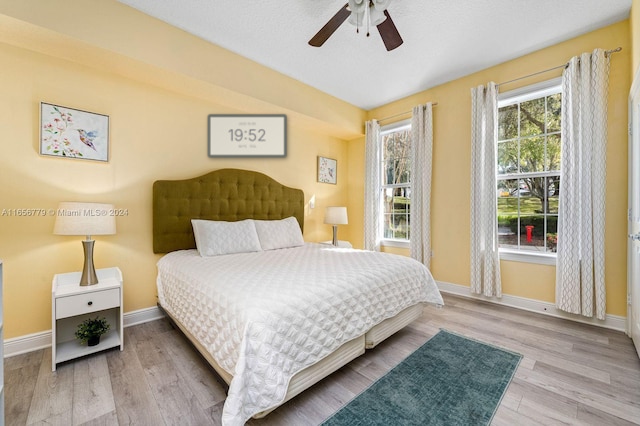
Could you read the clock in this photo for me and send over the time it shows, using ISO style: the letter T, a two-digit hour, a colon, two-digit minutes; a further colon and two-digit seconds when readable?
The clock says T19:52
